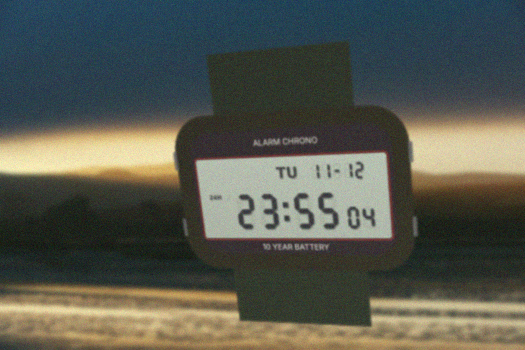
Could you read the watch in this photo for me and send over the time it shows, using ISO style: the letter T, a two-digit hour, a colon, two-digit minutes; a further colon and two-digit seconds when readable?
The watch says T23:55:04
